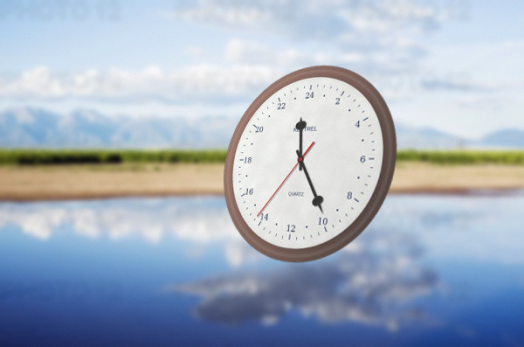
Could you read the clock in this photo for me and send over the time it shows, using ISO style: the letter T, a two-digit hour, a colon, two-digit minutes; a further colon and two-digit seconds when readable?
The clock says T23:24:36
